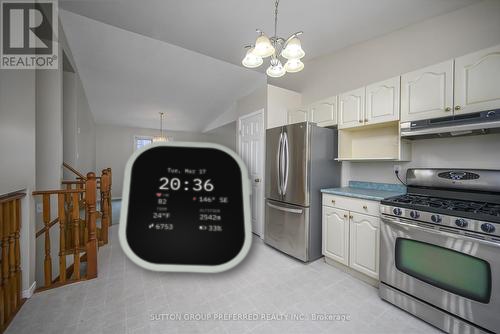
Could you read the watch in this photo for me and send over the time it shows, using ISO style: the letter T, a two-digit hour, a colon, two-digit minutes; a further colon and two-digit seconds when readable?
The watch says T20:36
